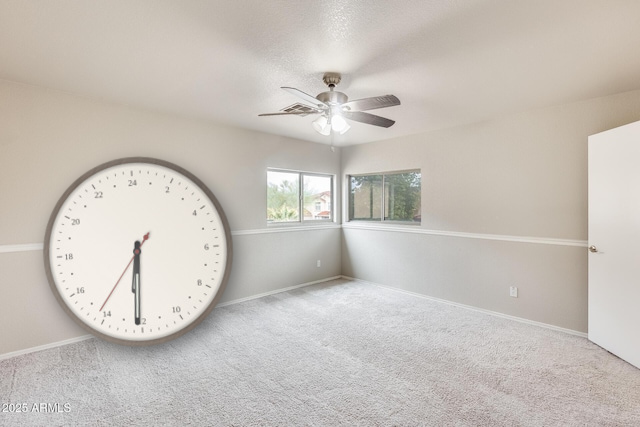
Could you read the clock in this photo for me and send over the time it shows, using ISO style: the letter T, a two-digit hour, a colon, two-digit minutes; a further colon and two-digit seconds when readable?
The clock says T12:30:36
